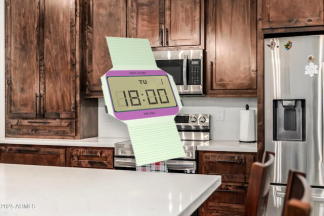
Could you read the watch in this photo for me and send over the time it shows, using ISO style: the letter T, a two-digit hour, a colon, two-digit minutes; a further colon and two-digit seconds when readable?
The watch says T18:00
